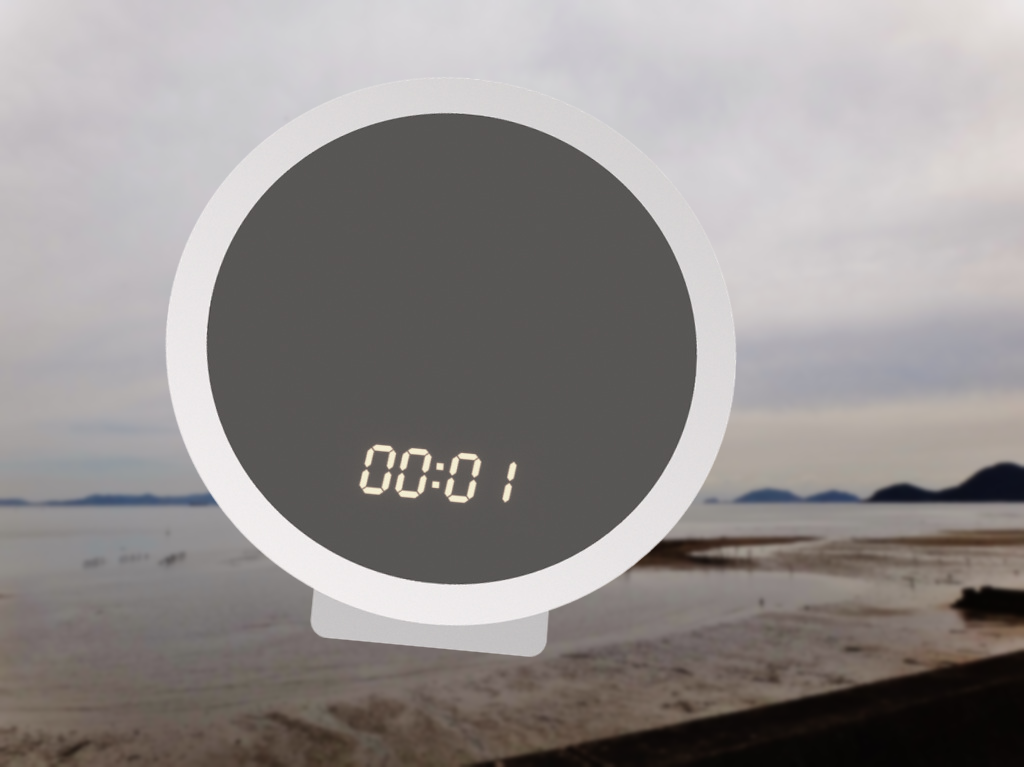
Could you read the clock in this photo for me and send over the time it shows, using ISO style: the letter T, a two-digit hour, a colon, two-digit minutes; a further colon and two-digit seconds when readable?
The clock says T00:01
